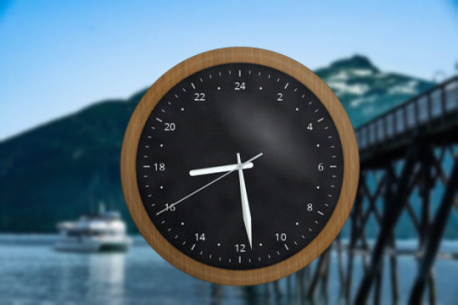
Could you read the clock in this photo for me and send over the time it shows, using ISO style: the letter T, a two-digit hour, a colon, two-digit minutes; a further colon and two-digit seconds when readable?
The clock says T17:28:40
